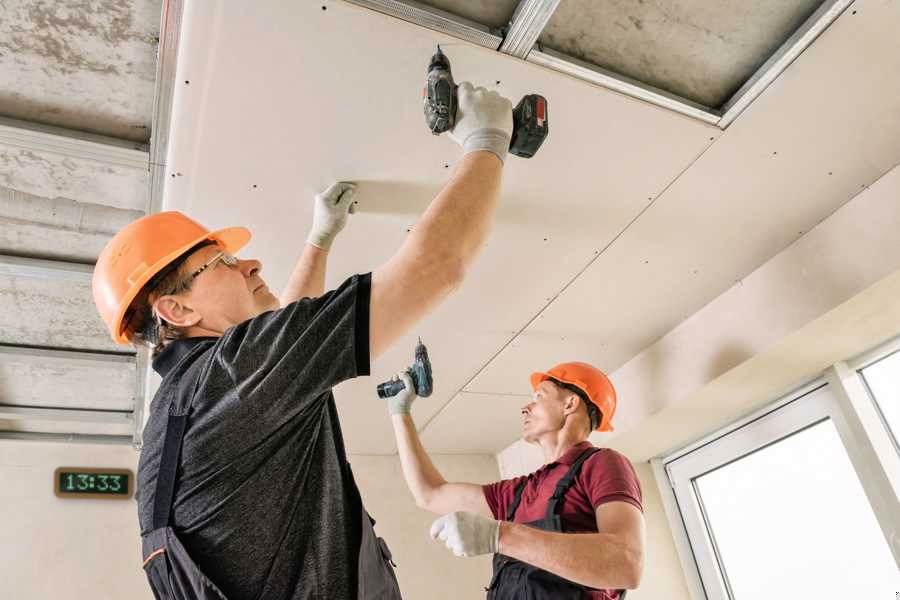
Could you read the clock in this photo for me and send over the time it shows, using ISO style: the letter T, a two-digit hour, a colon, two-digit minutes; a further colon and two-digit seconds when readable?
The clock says T13:33
